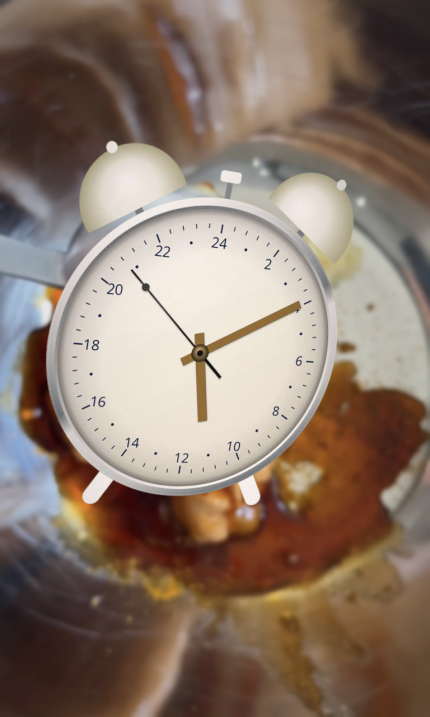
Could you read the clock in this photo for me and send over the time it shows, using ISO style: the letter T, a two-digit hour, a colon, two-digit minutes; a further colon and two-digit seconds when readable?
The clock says T11:09:52
